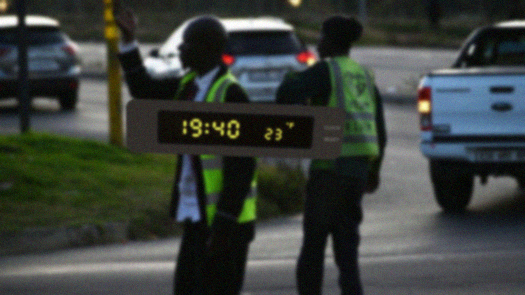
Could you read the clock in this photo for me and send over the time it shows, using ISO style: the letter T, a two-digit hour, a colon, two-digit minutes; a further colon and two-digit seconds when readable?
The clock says T19:40
